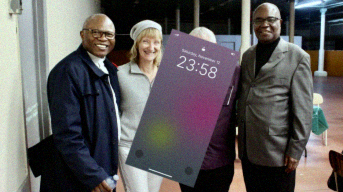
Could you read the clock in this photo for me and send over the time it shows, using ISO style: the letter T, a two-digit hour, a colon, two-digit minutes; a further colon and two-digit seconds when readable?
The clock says T23:58
